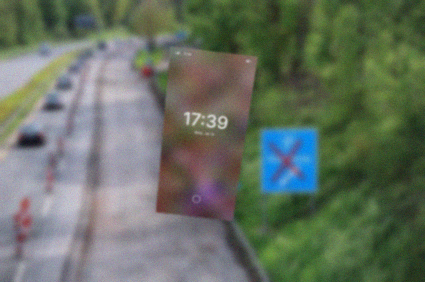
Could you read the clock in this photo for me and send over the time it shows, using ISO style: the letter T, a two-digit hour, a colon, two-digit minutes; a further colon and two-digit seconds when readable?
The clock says T17:39
